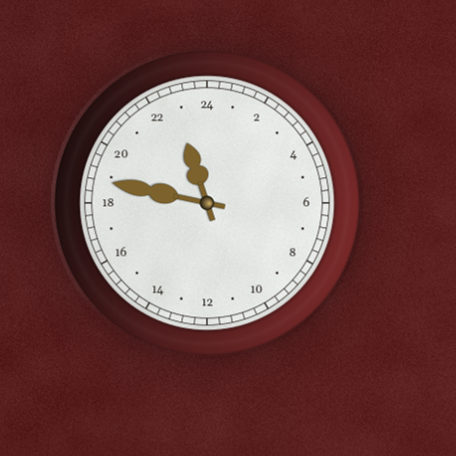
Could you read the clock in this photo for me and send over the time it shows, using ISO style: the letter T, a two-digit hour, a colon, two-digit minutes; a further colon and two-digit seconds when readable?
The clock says T22:47
